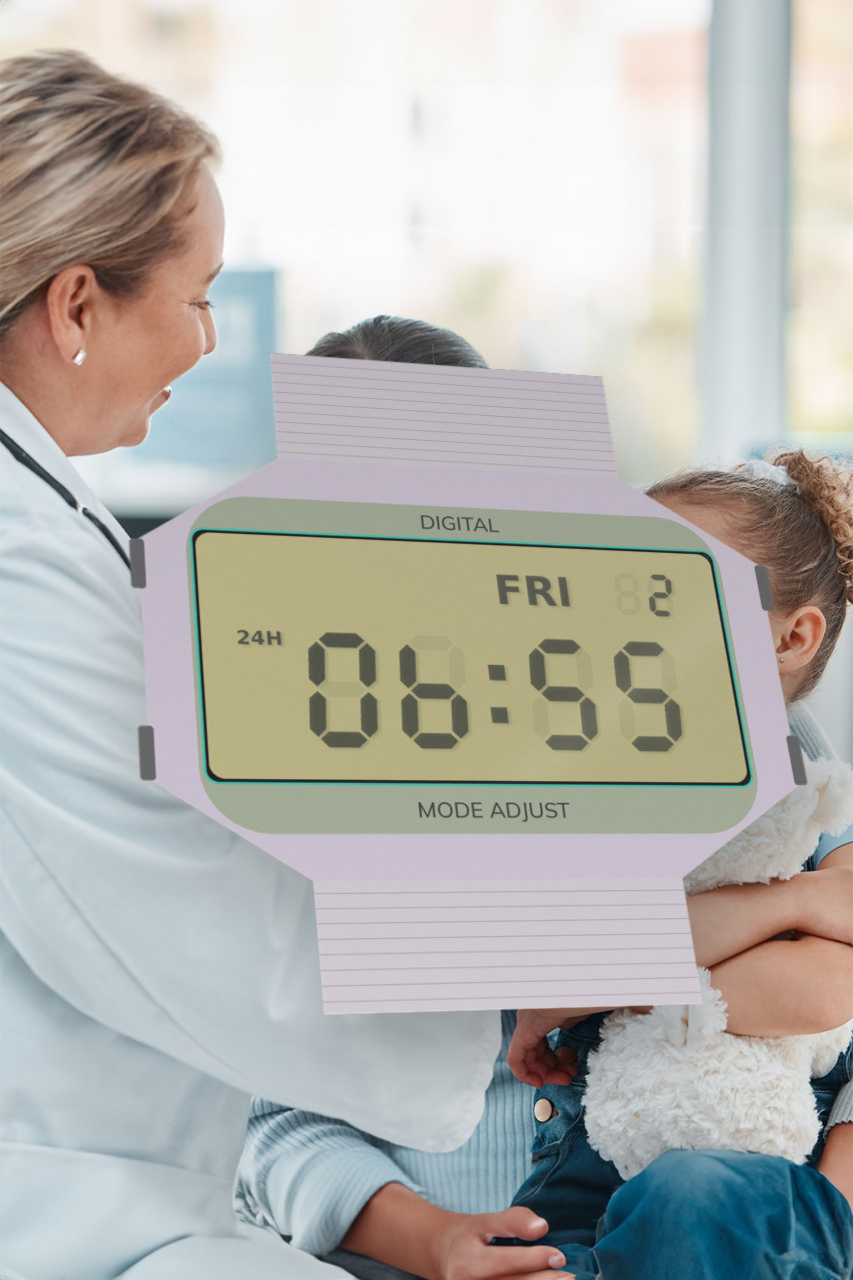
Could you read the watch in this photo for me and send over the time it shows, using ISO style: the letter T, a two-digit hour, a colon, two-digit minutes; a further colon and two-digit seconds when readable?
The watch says T06:55
